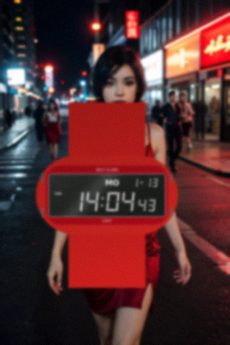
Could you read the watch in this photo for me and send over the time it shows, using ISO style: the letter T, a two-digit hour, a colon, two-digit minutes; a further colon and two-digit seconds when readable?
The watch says T14:04:43
